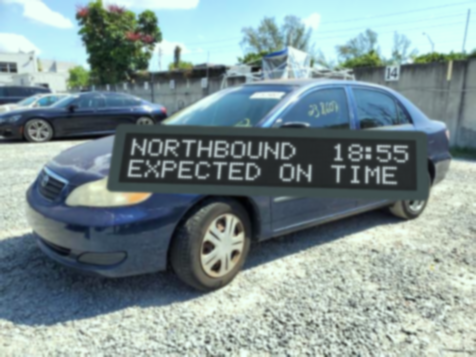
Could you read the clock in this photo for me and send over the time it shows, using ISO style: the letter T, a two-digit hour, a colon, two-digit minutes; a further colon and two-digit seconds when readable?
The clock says T18:55
